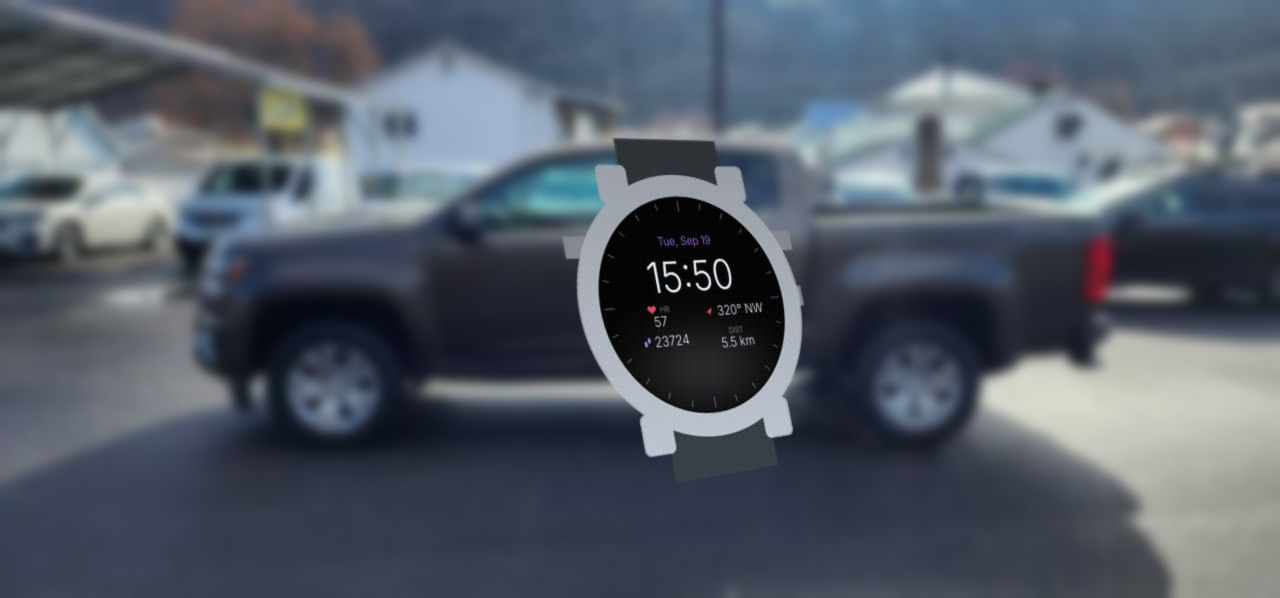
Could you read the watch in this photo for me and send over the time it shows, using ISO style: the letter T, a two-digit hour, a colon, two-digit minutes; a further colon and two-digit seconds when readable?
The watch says T15:50
